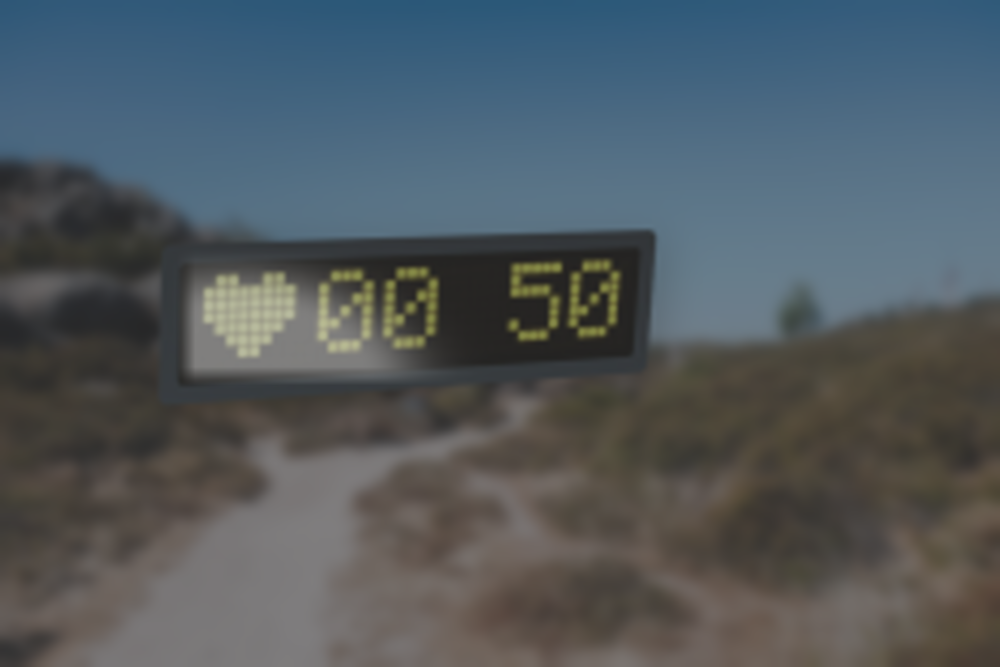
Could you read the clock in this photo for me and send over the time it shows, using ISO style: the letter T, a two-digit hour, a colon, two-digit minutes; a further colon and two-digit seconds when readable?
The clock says T00:50
